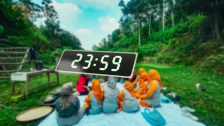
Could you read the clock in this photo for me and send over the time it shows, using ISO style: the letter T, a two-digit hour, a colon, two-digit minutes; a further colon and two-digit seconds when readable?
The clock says T23:59
